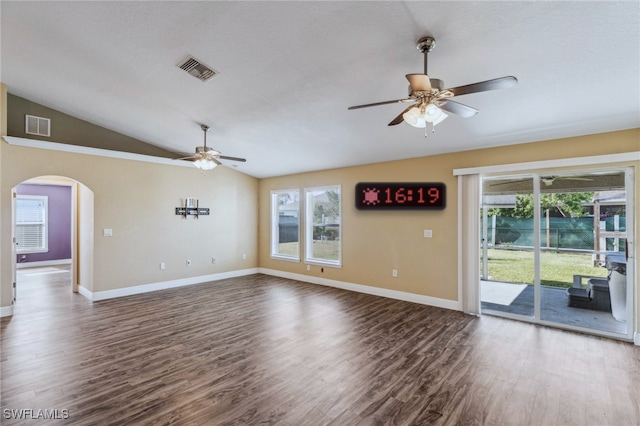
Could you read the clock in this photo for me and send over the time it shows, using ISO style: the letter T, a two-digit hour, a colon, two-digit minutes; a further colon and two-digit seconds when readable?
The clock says T16:19
